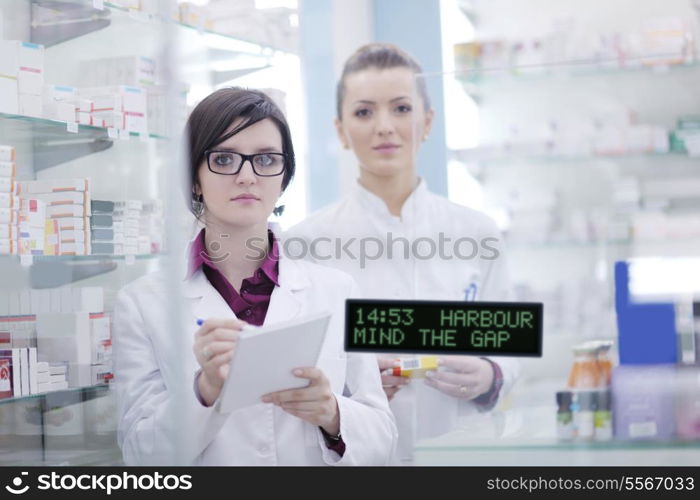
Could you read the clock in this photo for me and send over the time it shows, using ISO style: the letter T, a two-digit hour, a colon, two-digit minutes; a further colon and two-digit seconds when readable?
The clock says T14:53
